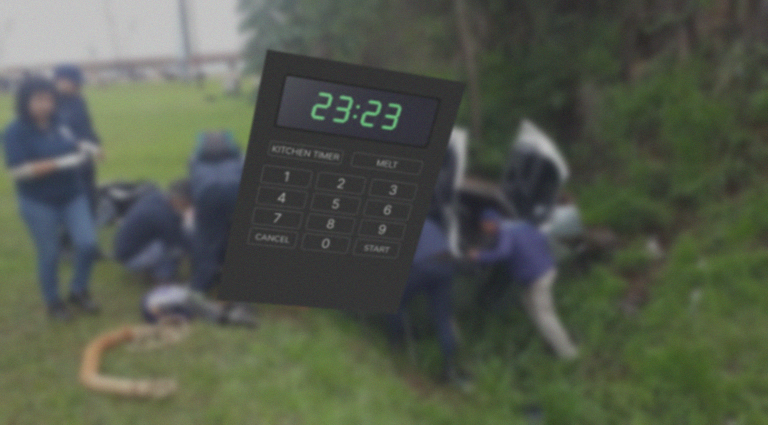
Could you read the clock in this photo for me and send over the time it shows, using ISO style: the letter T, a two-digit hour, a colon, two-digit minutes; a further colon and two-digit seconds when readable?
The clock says T23:23
